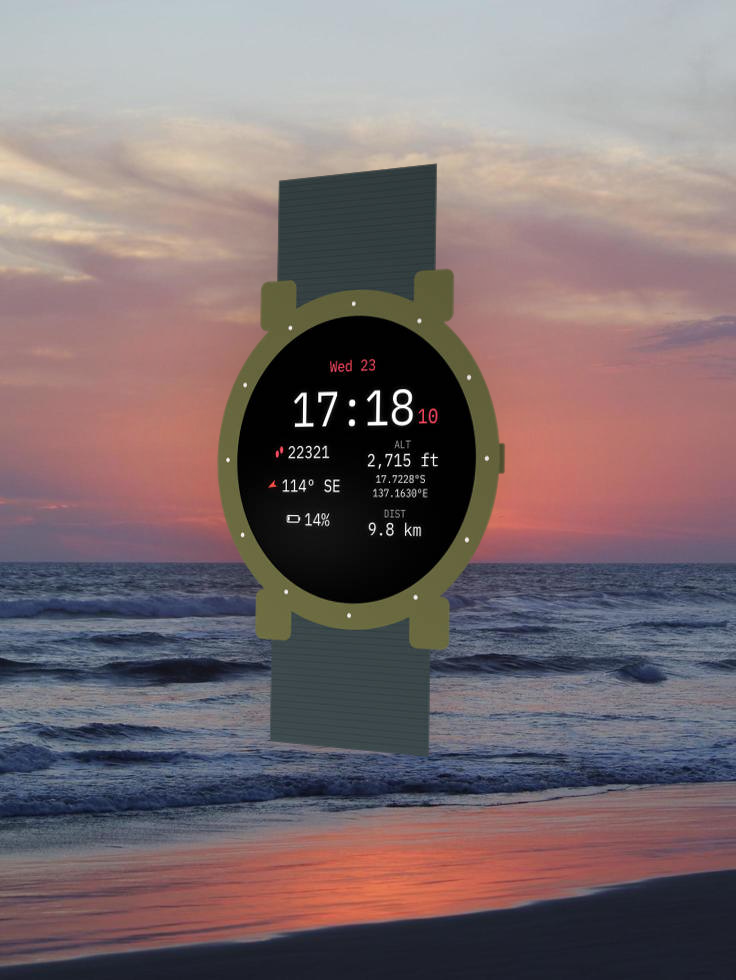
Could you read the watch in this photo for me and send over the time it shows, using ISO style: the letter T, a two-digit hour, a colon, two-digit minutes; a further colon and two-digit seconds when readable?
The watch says T17:18:10
